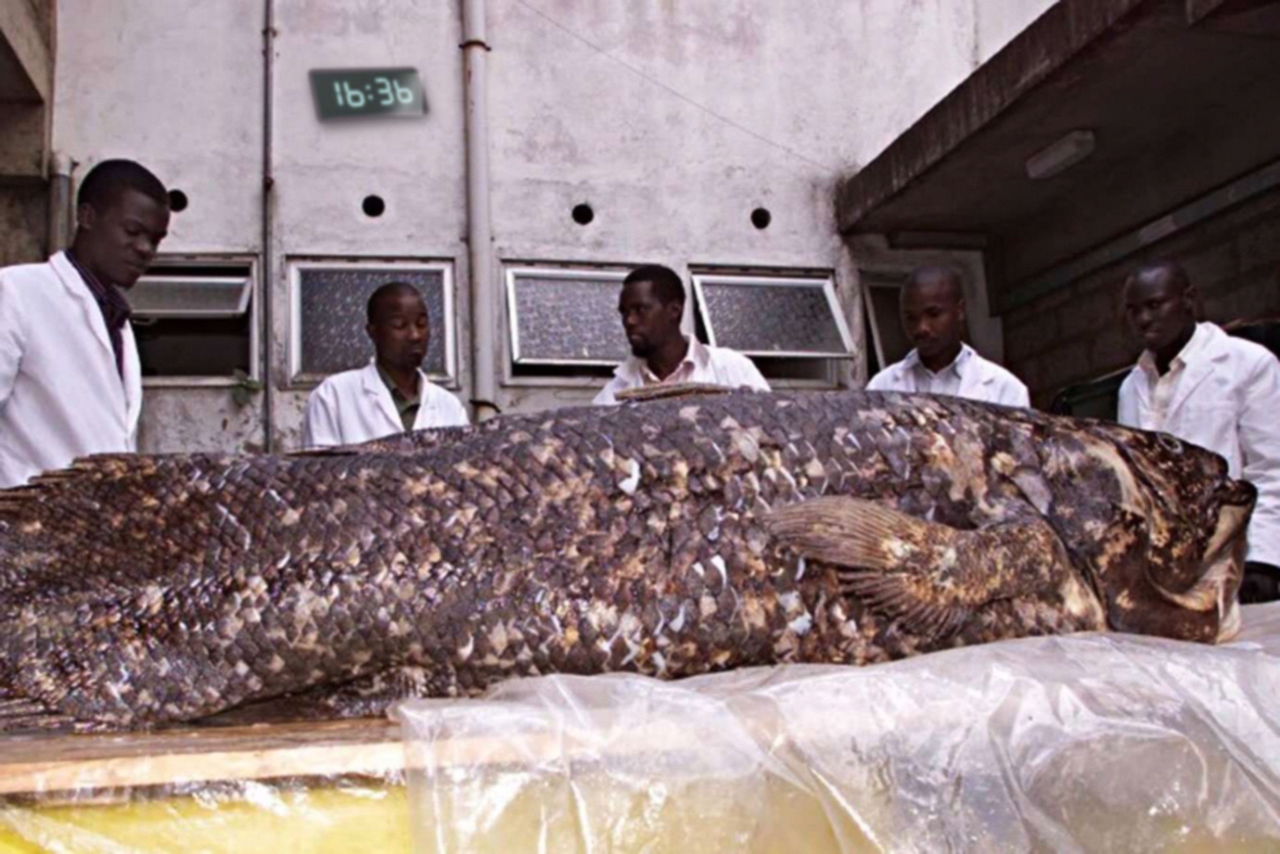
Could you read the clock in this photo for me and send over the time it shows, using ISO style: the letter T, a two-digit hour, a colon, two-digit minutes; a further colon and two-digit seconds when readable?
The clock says T16:36
